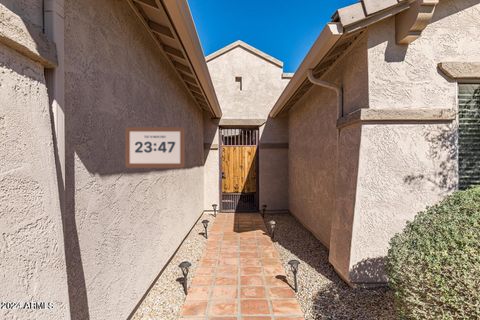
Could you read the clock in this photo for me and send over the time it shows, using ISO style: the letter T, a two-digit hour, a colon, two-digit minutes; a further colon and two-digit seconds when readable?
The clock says T23:47
